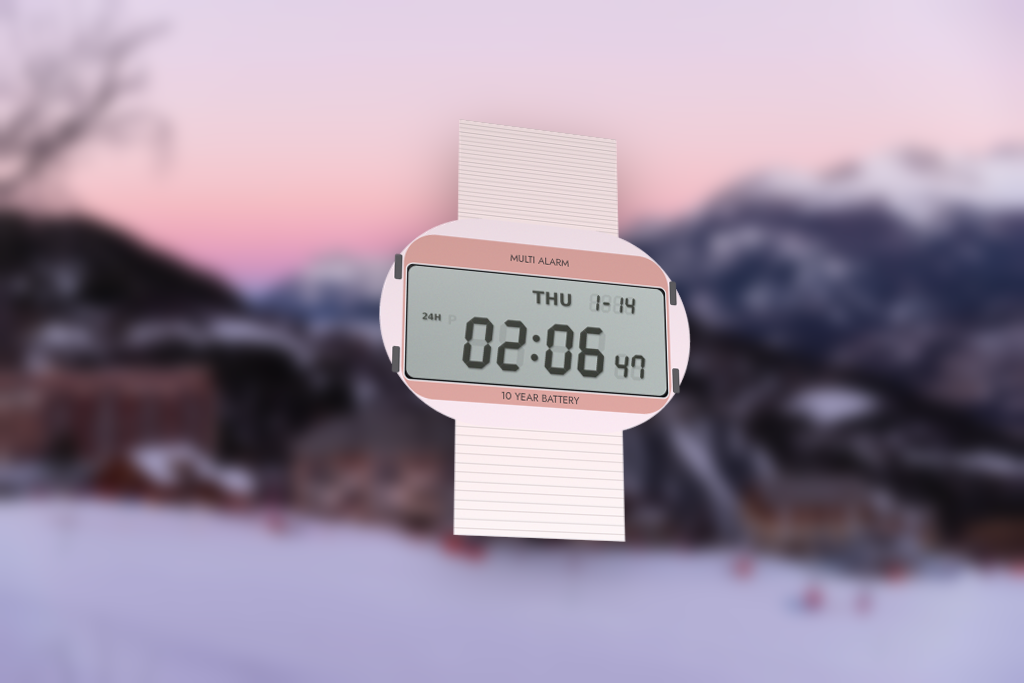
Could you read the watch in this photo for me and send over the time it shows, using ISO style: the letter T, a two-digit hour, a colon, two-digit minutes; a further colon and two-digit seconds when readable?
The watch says T02:06:47
